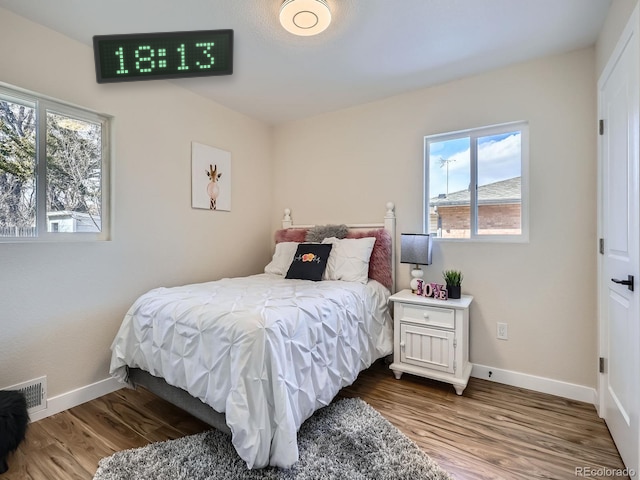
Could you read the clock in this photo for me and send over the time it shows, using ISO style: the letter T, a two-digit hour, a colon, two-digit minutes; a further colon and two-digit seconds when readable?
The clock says T18:13
